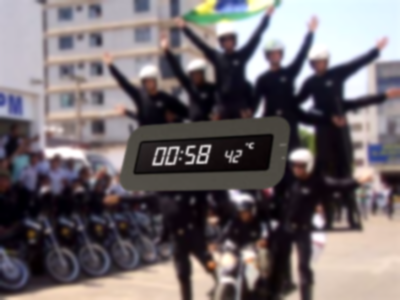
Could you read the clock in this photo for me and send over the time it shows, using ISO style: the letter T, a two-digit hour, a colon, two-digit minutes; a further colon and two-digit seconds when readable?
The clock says T00:58
